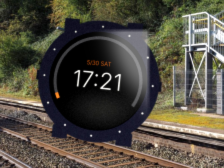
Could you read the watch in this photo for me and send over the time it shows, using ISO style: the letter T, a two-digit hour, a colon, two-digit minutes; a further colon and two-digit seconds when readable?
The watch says T17:21
